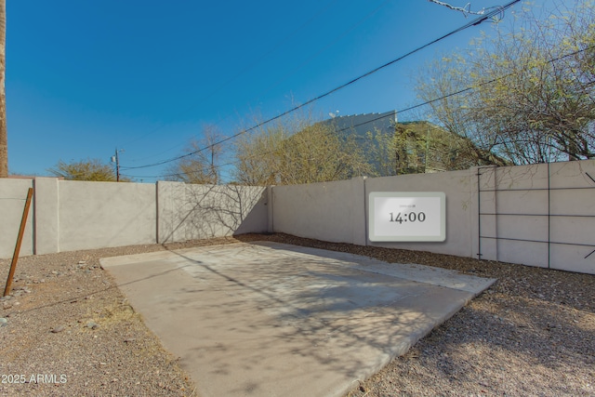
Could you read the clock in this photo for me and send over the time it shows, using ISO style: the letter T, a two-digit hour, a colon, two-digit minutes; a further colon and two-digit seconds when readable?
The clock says T14:00
